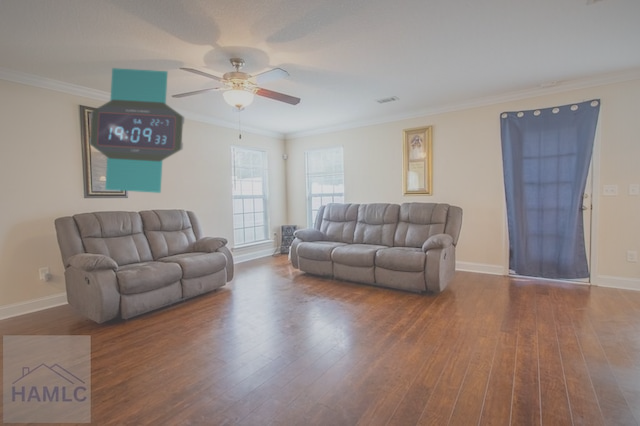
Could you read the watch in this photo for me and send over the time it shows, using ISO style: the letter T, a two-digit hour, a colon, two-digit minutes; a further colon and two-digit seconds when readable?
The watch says T19:09
